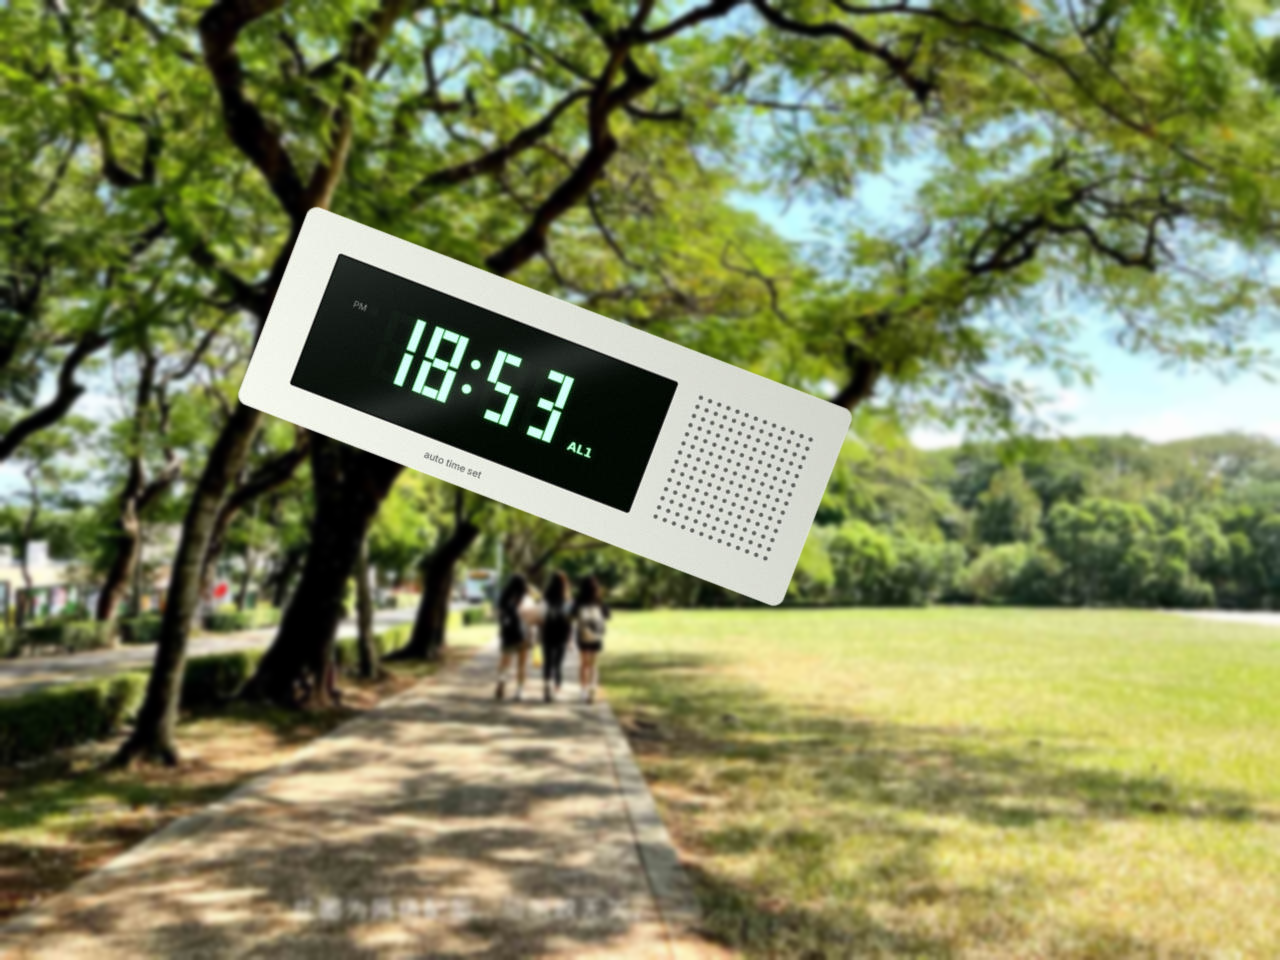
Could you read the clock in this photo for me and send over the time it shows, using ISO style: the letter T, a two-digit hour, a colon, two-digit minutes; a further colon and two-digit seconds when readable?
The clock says T18:53
